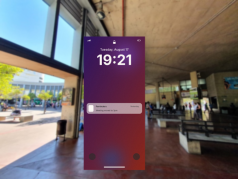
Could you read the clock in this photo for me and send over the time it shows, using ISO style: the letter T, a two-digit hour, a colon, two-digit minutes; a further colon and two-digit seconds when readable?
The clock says T19:21
